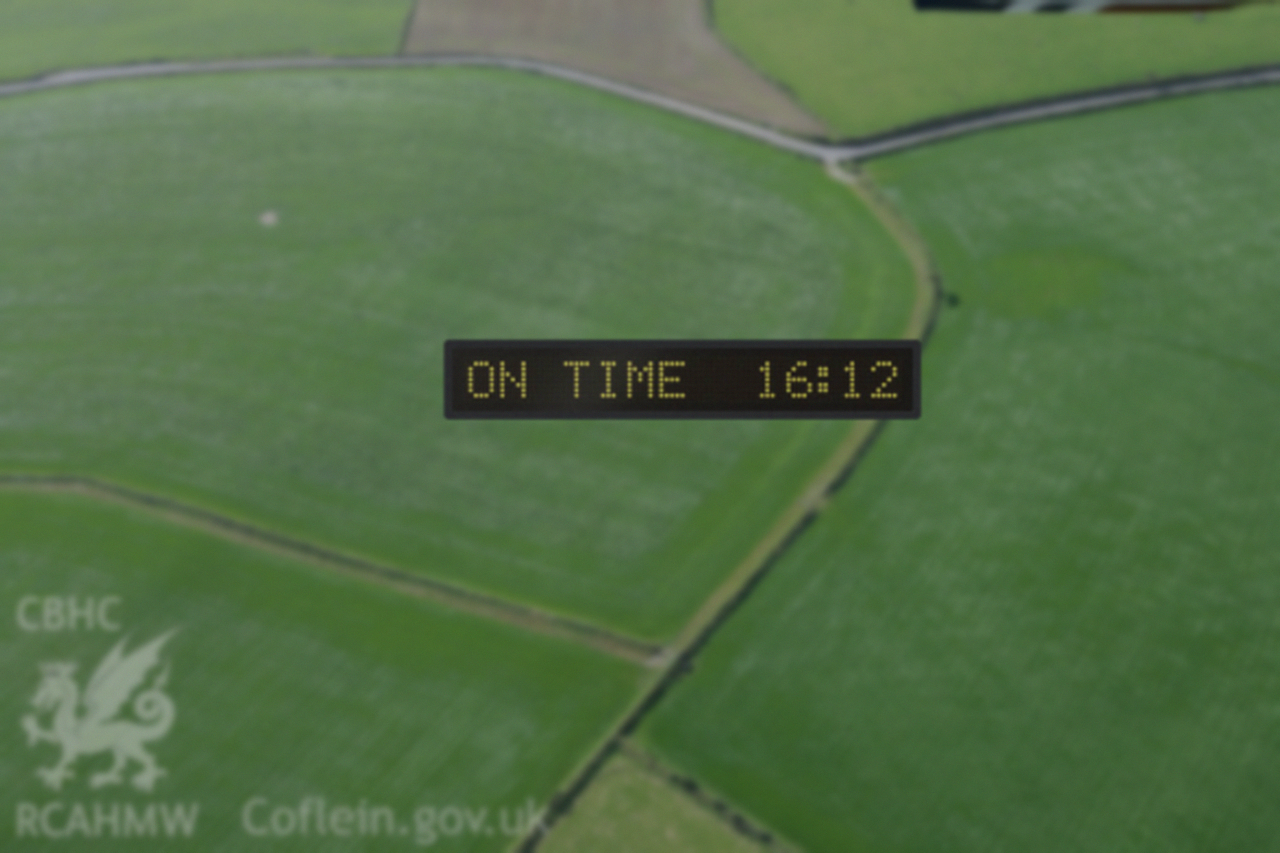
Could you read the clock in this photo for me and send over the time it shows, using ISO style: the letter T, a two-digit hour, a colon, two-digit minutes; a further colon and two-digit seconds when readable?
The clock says T16:12
